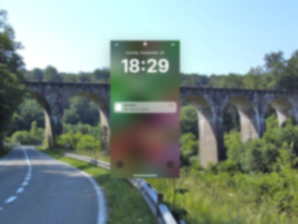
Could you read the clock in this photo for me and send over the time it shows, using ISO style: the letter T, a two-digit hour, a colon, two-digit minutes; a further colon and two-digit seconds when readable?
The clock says T18:29
